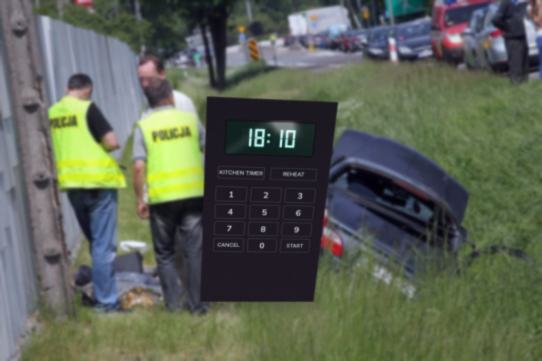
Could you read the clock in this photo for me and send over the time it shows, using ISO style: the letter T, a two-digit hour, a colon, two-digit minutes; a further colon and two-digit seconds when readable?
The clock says T18:10
